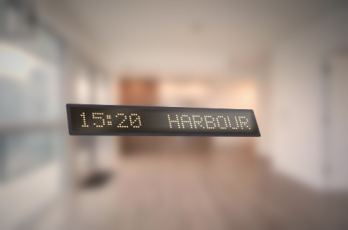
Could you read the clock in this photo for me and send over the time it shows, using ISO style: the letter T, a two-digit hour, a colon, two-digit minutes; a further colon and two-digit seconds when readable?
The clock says T15:20
